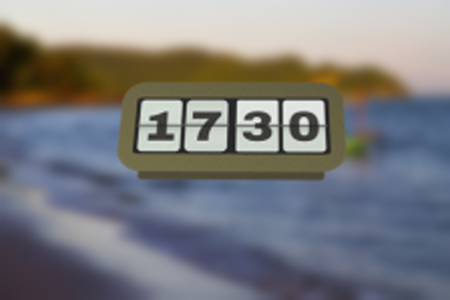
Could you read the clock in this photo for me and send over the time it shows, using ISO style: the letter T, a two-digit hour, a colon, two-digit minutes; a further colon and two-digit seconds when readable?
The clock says T17:30
